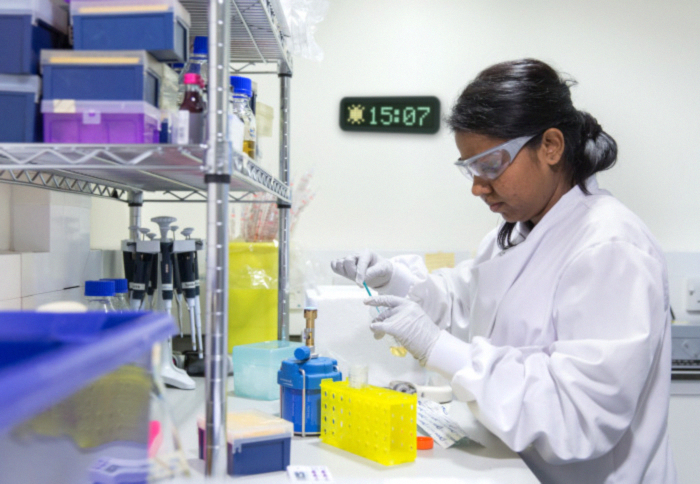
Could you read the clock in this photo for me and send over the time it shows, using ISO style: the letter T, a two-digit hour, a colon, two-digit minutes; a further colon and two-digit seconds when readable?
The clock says T15:07
